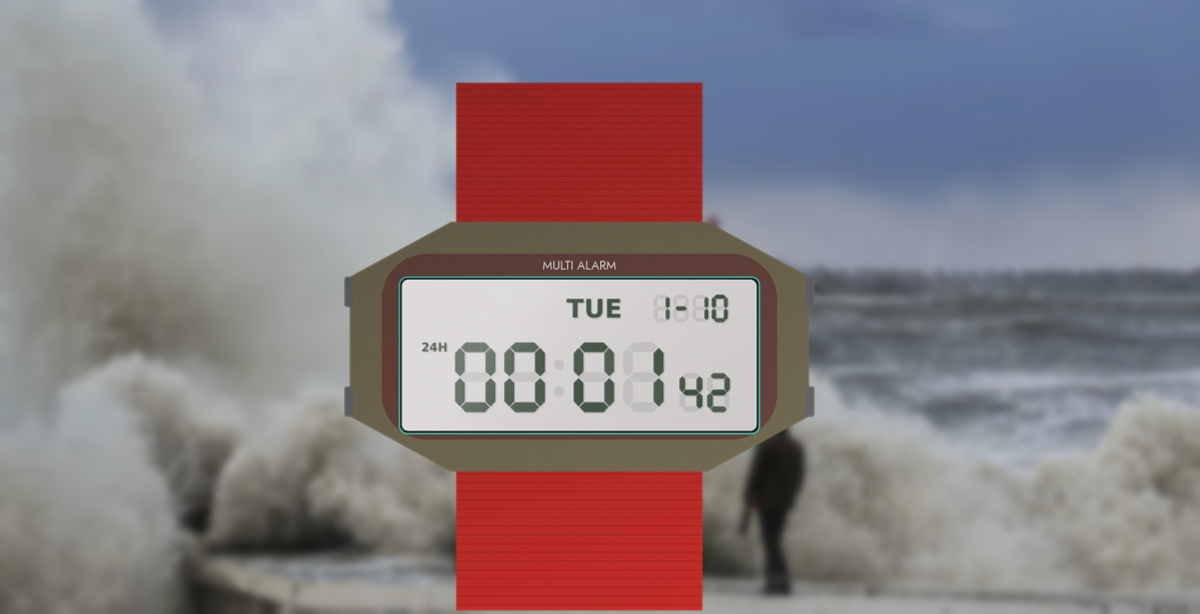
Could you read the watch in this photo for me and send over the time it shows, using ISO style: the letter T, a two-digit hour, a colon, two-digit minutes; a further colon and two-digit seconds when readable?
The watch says T00:01:42
